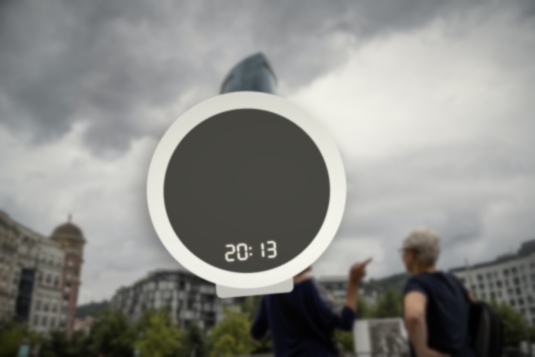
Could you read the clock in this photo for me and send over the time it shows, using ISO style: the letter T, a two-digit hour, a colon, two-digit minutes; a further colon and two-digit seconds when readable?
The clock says T20:13
